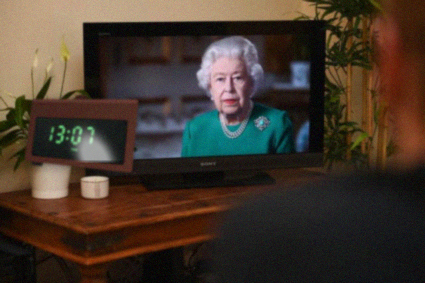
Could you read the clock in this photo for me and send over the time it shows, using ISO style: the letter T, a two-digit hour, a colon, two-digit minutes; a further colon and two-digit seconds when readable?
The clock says T13:07
